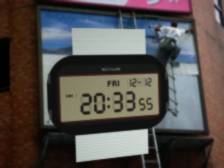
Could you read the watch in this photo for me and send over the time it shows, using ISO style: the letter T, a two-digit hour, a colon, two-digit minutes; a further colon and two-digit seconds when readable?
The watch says T20:33:55
